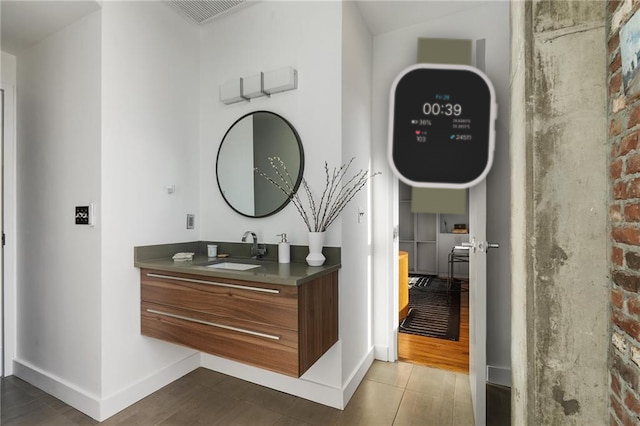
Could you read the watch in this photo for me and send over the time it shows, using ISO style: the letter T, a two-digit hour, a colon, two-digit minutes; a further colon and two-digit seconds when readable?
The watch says T00:39
